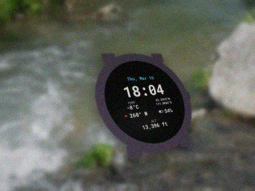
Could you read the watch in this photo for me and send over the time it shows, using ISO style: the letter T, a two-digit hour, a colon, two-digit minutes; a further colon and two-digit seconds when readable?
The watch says T18:04
